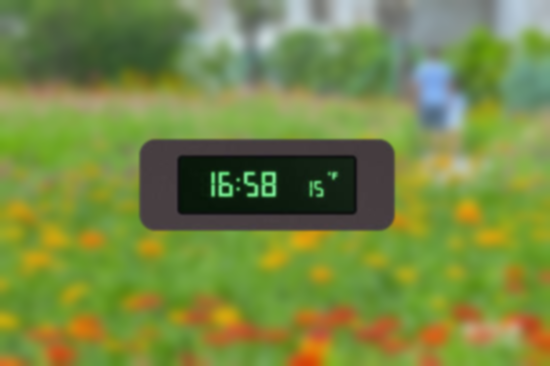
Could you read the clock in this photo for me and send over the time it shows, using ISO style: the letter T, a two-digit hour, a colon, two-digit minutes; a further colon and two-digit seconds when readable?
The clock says T16:58
